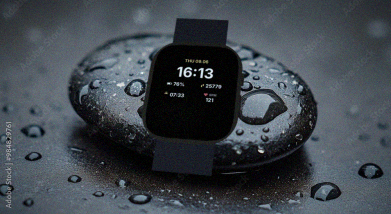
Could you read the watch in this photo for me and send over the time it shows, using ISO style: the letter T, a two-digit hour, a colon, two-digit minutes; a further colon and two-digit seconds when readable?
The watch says T16:13
